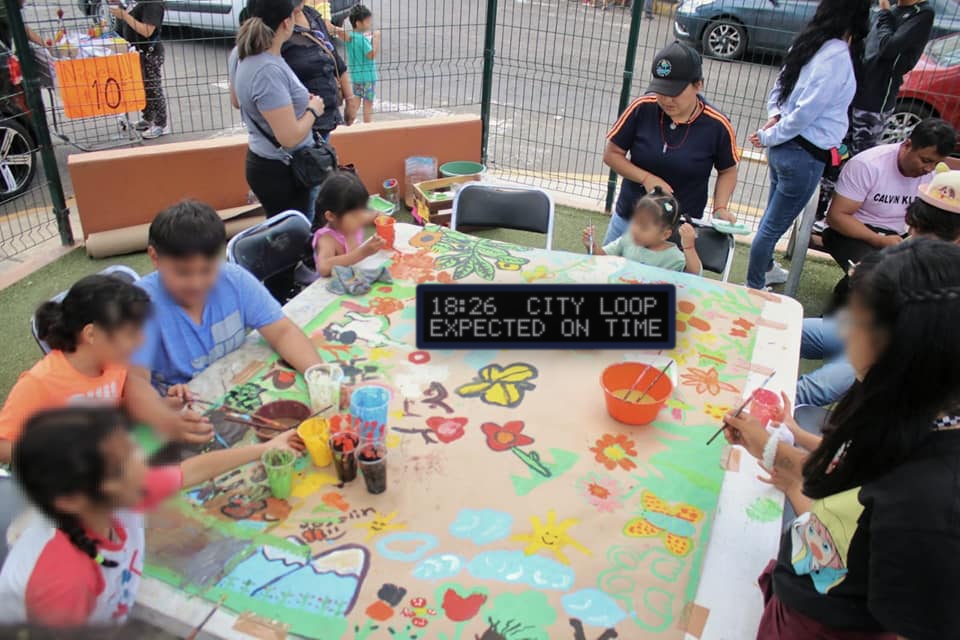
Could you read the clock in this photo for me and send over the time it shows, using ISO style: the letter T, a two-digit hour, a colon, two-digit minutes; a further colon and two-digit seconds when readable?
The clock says T18:26
